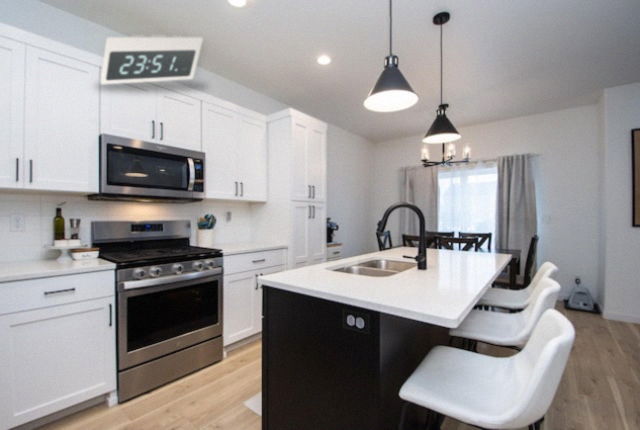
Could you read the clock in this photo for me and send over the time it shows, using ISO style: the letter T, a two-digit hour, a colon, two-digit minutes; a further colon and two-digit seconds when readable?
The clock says T23:51
